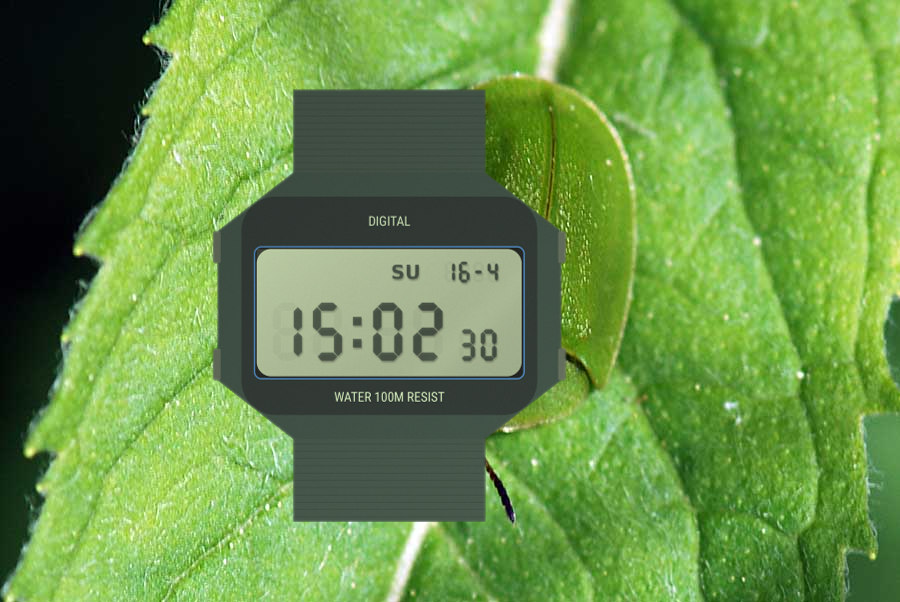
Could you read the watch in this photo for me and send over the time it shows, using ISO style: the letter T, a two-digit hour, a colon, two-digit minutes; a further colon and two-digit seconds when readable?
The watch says T15:02:30
